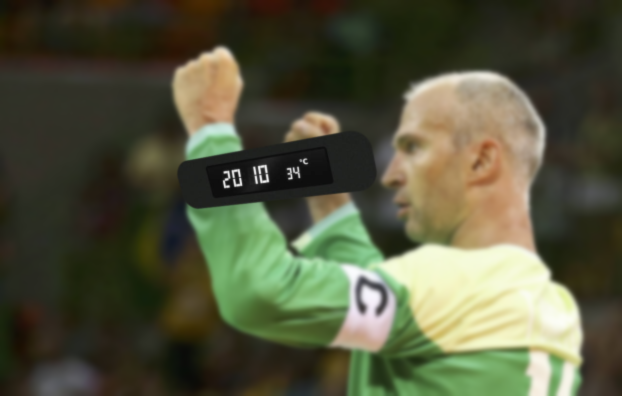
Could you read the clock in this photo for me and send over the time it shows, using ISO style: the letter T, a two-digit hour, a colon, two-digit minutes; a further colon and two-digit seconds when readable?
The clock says T20:10
